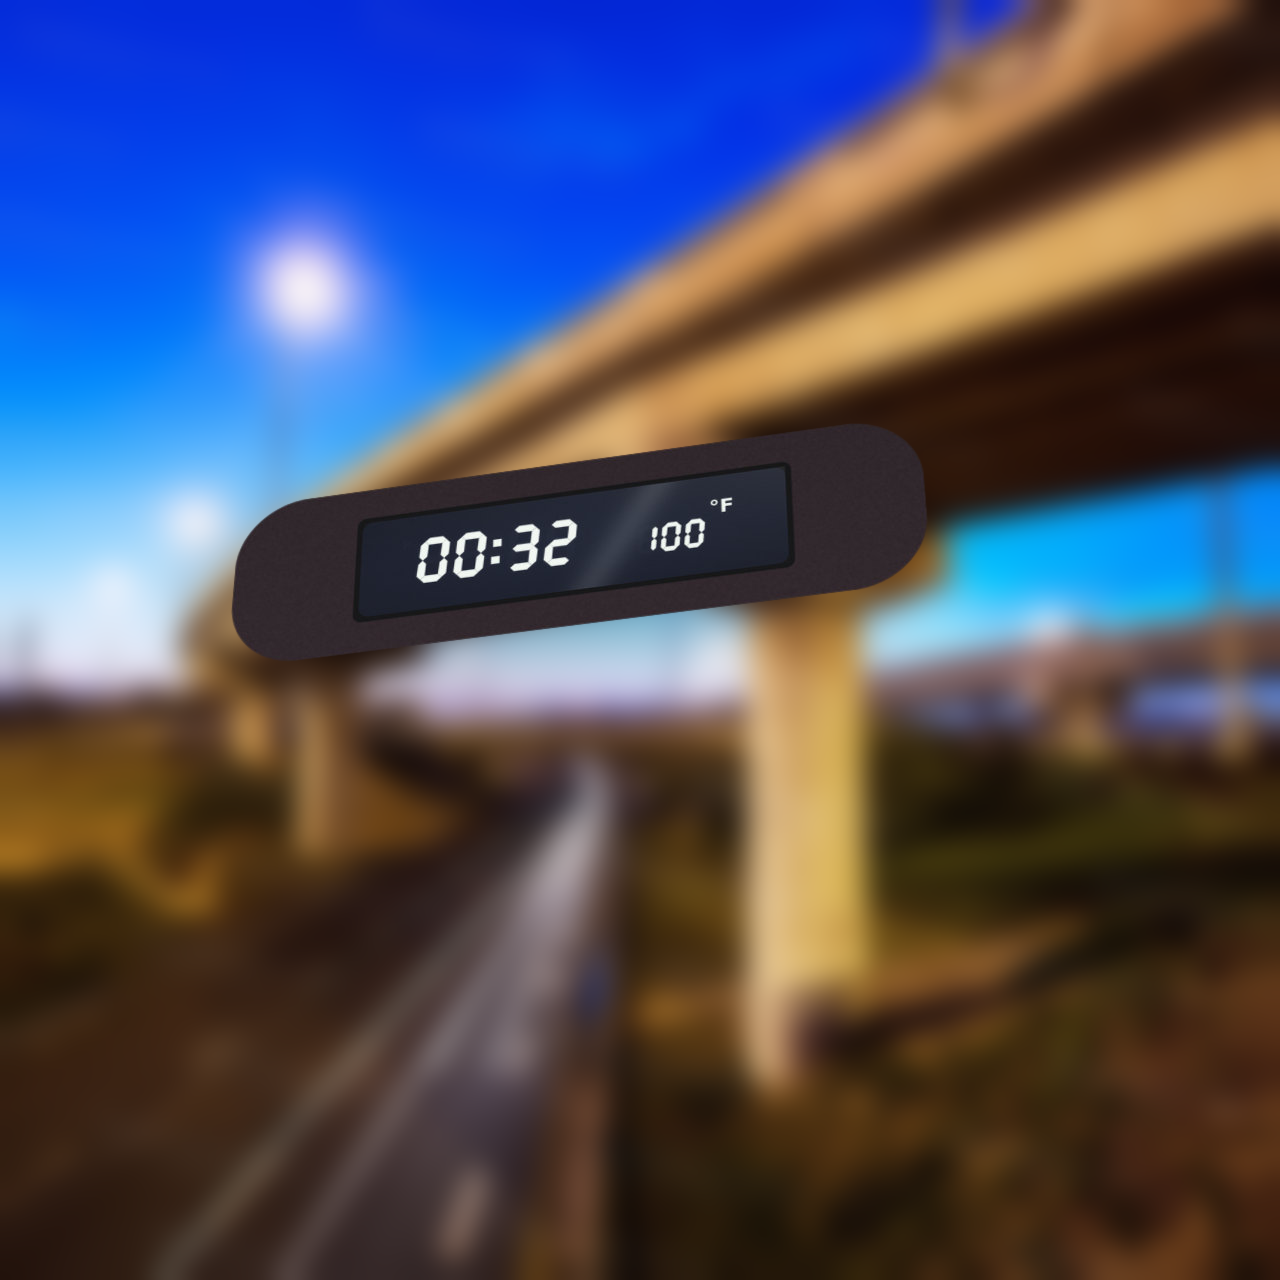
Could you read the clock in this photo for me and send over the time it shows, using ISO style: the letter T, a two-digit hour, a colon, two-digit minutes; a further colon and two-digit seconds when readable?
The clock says T00:32
